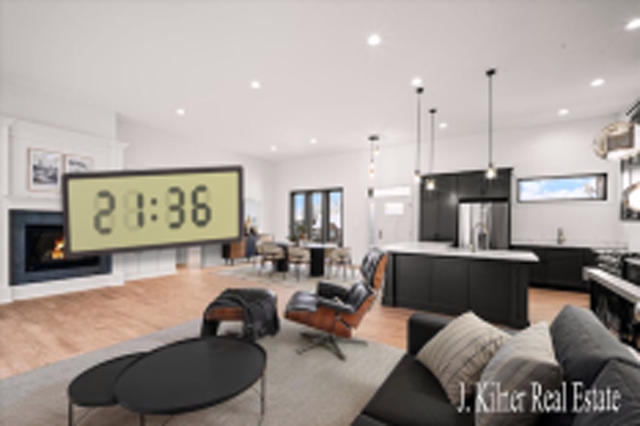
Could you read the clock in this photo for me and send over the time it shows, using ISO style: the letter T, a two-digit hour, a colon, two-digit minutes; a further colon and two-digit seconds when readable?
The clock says T21:36
